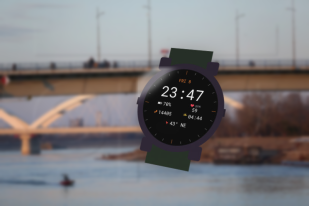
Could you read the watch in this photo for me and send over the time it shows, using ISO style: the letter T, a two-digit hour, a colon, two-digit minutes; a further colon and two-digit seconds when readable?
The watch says T23:47
